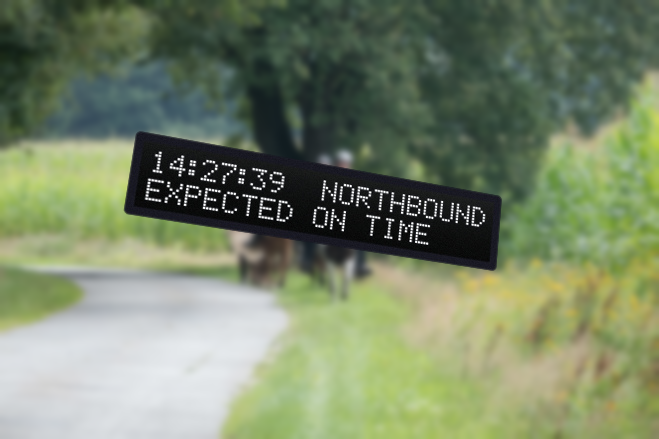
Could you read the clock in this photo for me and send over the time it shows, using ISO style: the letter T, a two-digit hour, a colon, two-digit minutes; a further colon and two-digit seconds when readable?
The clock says T14:27:39
